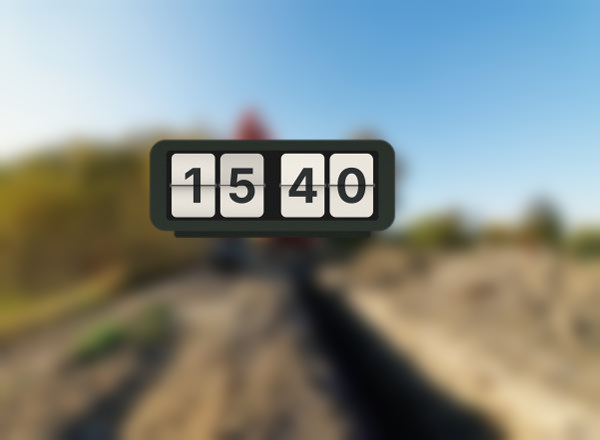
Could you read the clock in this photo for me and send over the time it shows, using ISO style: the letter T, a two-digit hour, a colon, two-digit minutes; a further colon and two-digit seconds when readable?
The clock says T15:40
